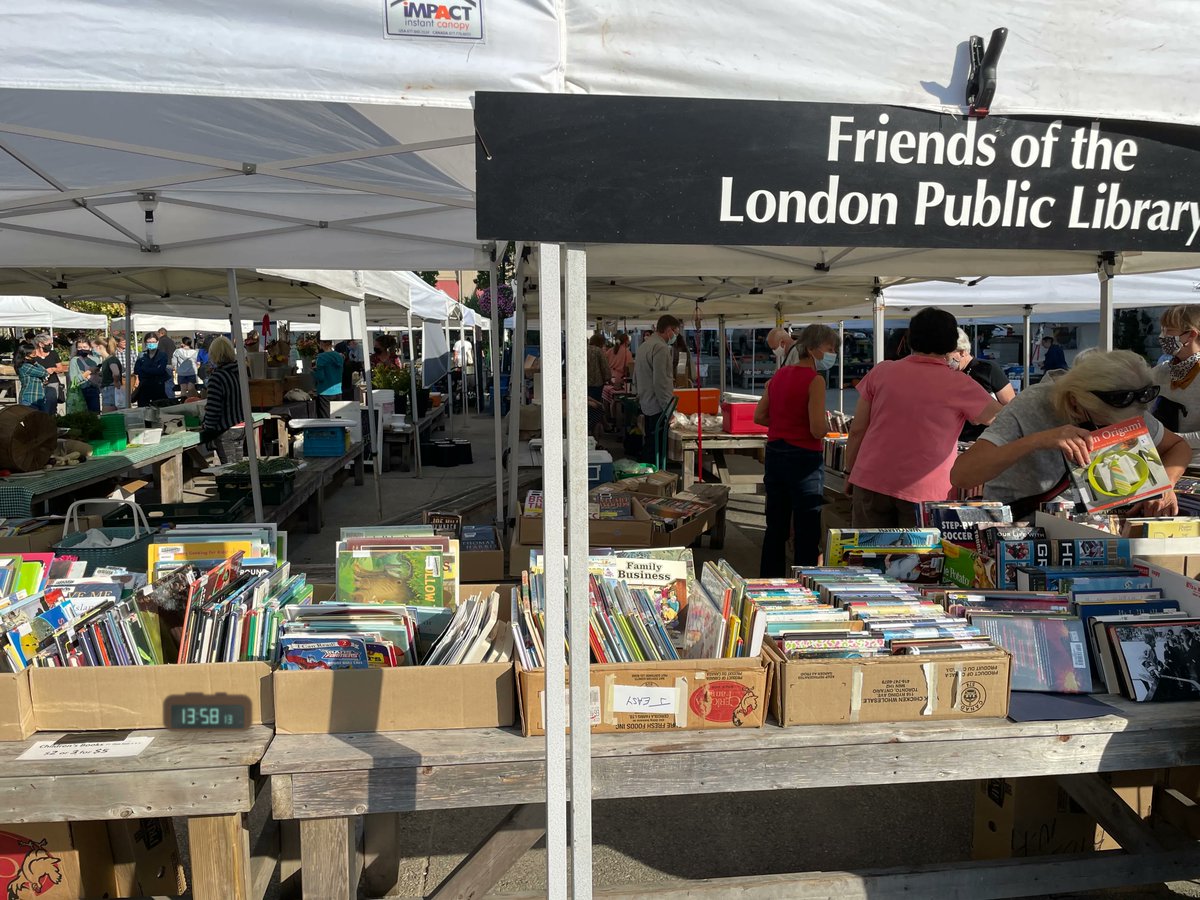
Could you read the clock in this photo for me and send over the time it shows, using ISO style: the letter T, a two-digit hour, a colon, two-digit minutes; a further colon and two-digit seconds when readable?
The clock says T13:58
